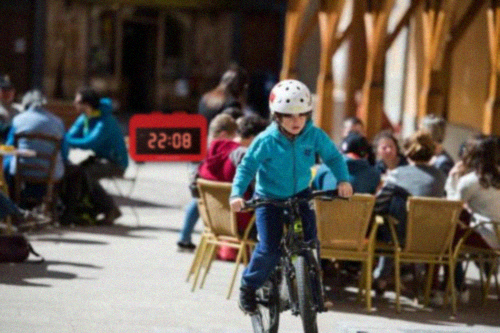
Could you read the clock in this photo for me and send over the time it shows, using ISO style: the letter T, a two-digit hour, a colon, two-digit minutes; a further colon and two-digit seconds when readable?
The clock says T22:08
